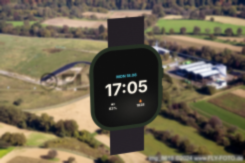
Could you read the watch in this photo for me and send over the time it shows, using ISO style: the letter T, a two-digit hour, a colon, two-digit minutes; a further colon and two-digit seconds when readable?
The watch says T17:05
